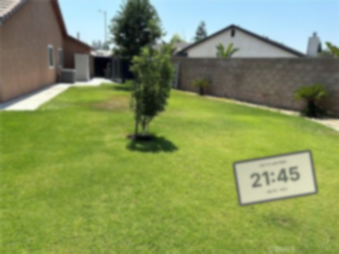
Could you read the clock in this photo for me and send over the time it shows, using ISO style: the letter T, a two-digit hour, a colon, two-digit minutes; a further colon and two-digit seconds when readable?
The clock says T21:45
